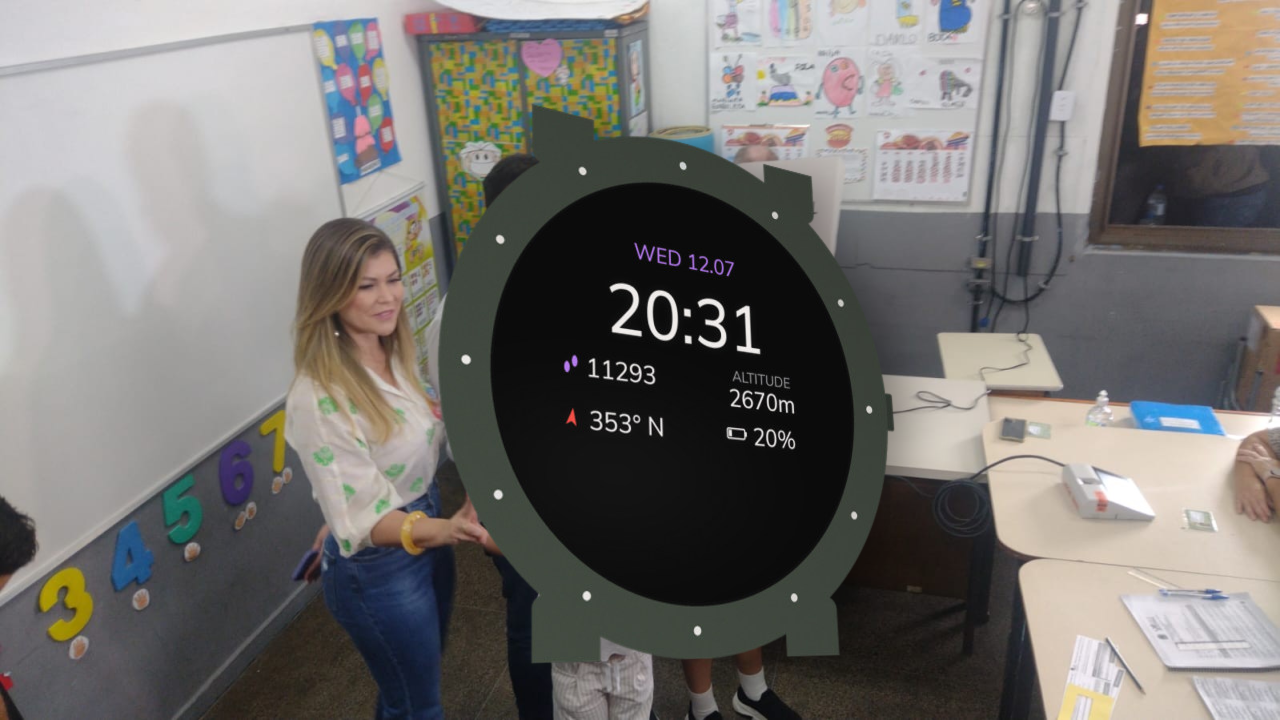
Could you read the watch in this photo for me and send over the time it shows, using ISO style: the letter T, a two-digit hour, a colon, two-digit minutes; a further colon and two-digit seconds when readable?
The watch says T20:31
